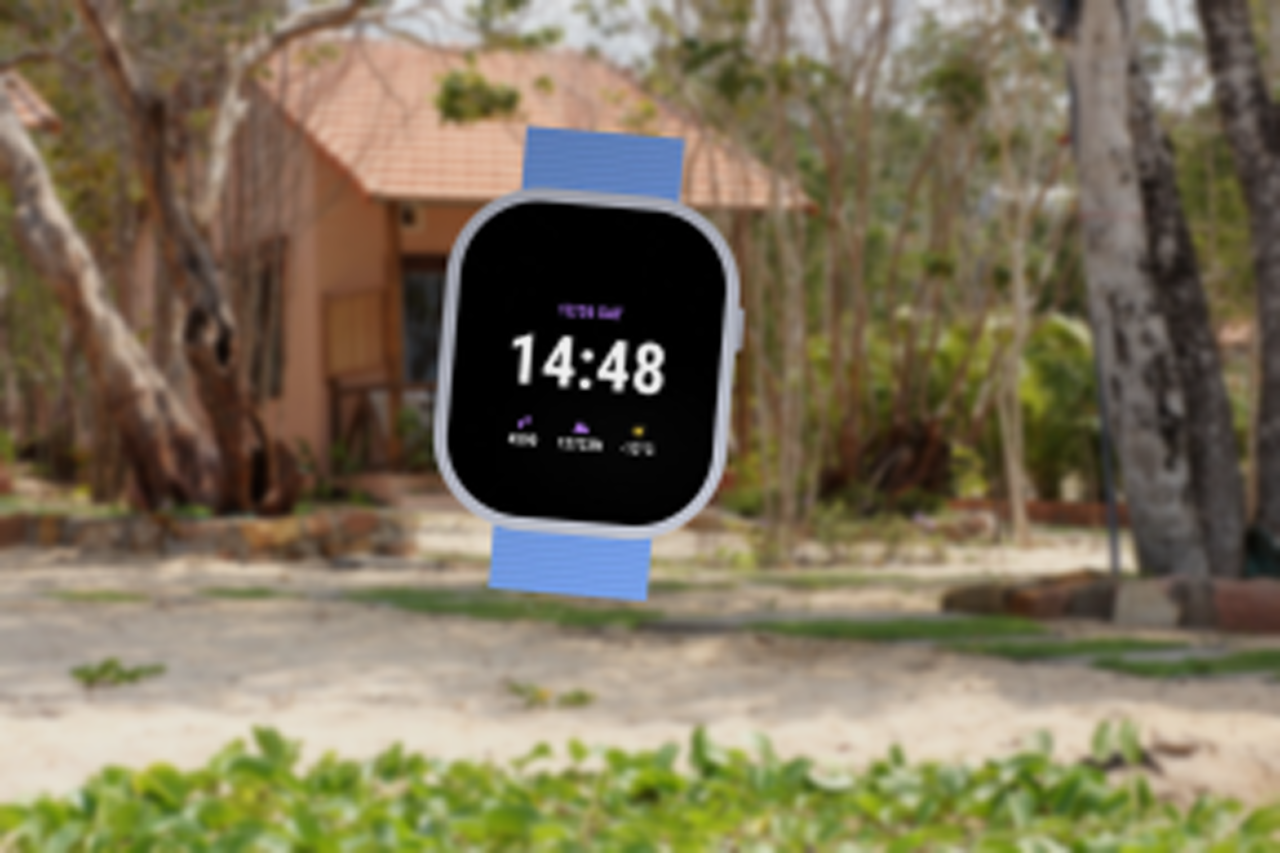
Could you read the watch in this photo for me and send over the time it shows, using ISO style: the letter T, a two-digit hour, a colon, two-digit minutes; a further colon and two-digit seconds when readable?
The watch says T14:48
